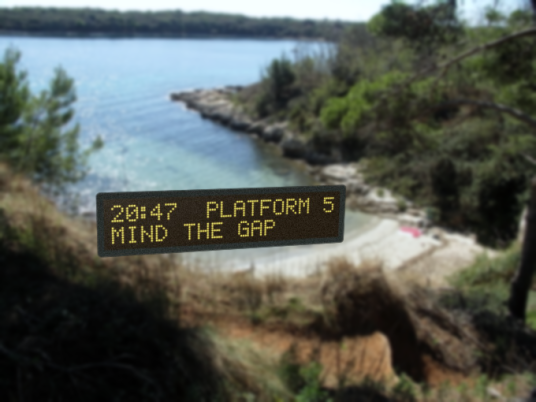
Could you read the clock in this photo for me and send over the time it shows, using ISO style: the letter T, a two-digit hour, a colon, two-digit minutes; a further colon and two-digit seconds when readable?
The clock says T20:47
